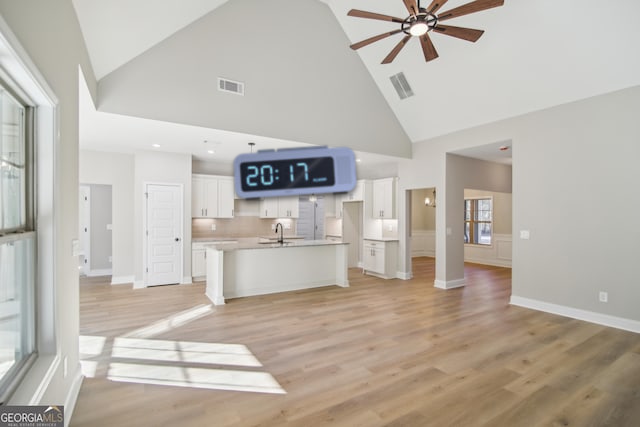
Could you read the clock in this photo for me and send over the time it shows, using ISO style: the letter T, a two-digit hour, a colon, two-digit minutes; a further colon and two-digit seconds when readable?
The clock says T20:17
